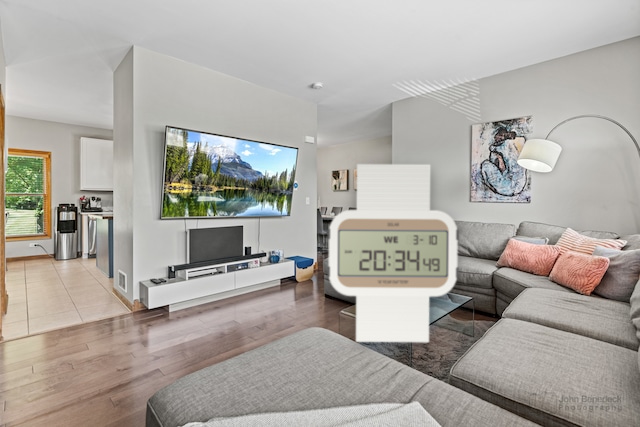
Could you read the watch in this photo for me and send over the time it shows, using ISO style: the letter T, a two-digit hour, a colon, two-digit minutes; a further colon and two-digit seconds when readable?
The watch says T20:34:49
